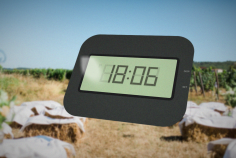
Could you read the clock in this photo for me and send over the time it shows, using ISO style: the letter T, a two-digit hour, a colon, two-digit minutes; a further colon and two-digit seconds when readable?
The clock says T18:06
